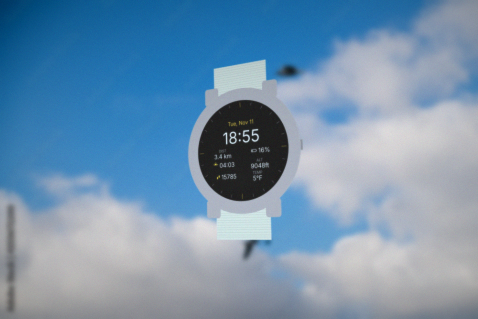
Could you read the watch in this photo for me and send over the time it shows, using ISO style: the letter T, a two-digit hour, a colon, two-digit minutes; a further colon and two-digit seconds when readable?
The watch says T18:55
